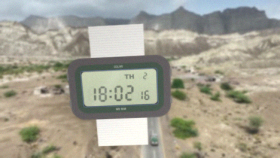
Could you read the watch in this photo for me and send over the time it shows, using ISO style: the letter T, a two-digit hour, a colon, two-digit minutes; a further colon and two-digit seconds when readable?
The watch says T18:02:16
